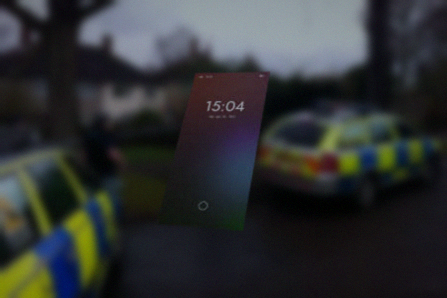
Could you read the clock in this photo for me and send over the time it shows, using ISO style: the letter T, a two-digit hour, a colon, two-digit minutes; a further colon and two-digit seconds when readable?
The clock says T15:04
